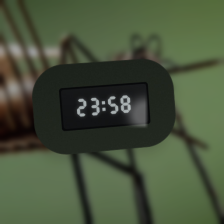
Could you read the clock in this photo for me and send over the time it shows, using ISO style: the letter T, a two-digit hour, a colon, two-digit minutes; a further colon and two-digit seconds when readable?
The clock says T23:58
